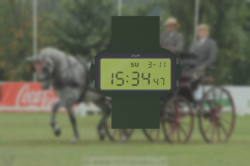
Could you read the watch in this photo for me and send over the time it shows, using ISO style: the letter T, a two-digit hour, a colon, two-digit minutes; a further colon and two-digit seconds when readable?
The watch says T15:34:47
